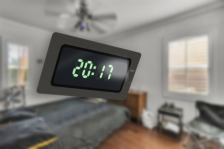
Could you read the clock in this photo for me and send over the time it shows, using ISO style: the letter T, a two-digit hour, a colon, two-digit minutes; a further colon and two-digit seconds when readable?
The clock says T20:17
